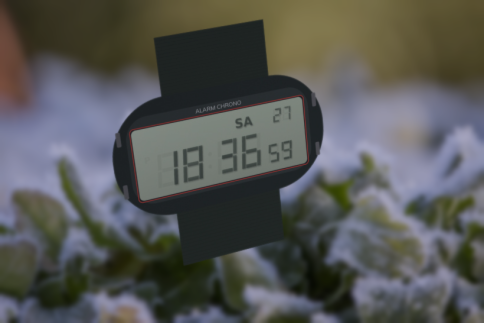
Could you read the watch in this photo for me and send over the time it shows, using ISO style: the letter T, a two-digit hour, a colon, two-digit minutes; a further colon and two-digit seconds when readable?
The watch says T18:36:59
